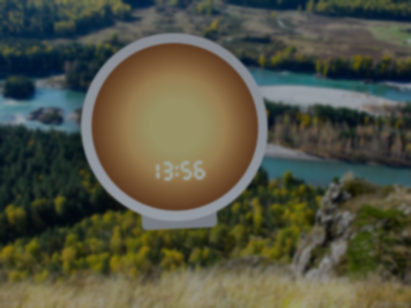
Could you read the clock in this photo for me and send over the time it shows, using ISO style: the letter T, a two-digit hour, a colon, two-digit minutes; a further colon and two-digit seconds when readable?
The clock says T13:56
